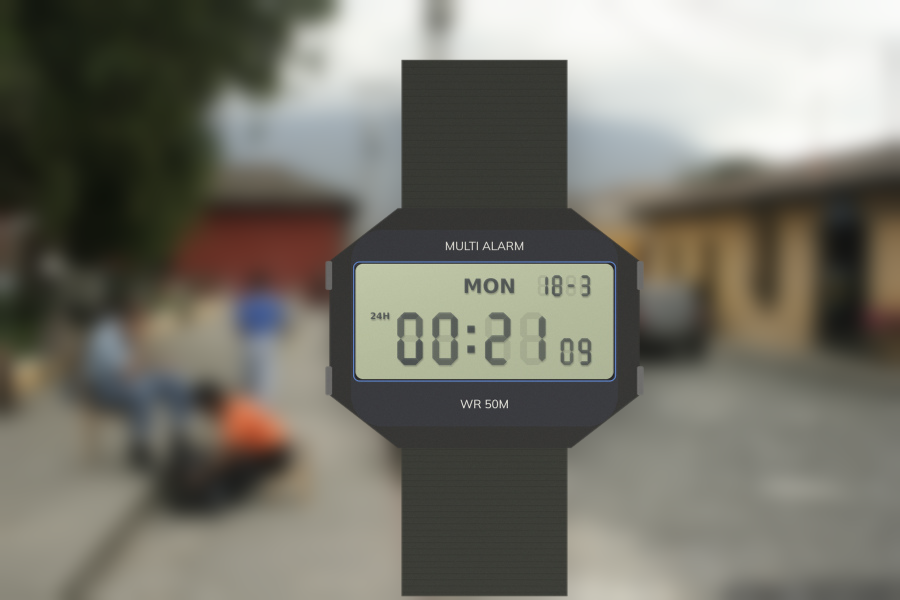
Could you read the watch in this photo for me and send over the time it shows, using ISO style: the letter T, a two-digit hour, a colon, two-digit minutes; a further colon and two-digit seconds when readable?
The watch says T00:21:09
